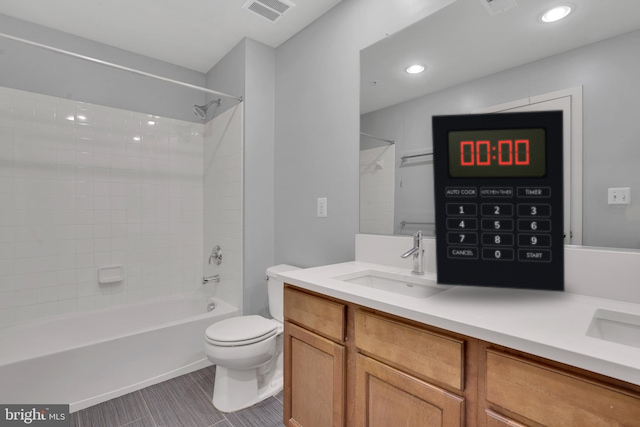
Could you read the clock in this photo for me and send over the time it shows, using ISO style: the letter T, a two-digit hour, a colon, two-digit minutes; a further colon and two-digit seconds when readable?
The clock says T00:00
